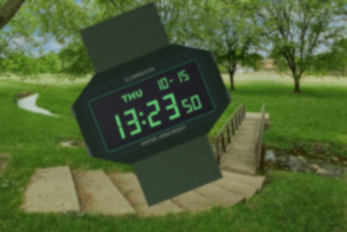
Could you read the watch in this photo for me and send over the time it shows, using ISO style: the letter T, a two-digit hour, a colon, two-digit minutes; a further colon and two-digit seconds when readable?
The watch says T13:23:50
